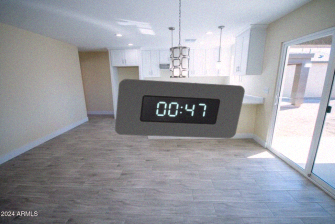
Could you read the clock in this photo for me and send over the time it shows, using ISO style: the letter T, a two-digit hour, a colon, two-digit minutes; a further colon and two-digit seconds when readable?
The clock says T00:47
